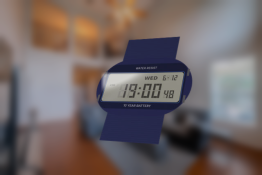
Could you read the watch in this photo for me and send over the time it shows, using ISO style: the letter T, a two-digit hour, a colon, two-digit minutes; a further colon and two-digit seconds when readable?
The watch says T19:00:48
